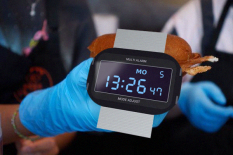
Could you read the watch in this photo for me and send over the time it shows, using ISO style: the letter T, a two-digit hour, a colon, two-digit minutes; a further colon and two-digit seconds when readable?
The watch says T13:26:47
